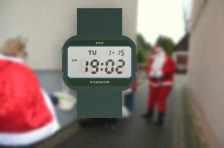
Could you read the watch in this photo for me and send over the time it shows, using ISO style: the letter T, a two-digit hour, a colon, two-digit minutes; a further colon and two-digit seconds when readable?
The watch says T19:02
